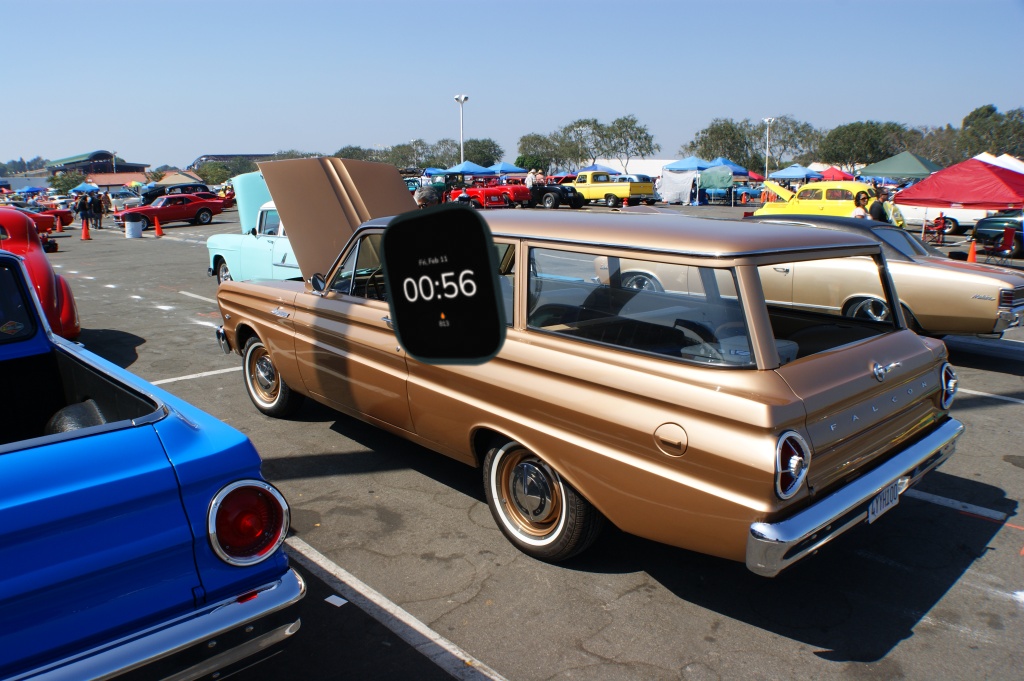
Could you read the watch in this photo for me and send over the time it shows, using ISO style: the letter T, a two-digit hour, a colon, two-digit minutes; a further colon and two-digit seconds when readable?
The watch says T00:56
